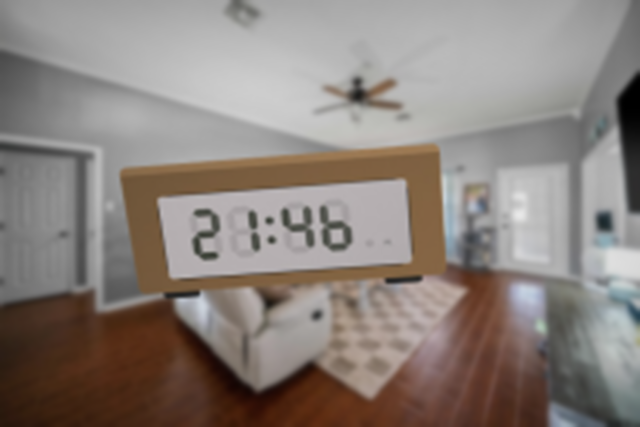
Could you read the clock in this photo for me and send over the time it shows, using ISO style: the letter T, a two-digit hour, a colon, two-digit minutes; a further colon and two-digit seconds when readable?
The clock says T21:46
